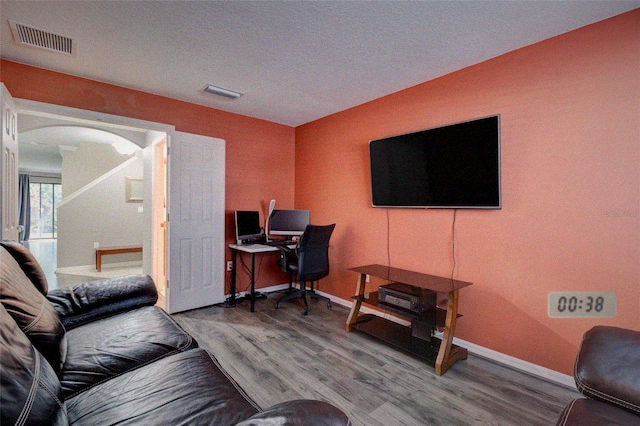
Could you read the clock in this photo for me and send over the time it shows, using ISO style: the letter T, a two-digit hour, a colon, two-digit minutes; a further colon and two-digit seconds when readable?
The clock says T00:38
